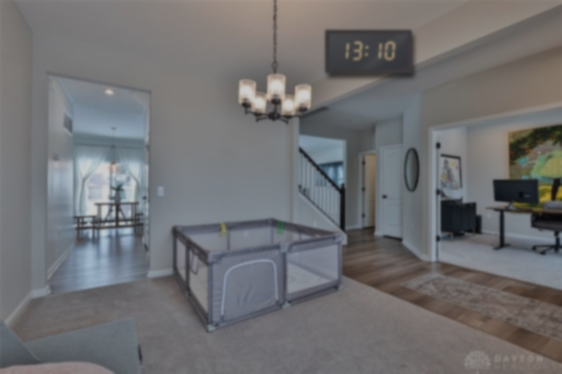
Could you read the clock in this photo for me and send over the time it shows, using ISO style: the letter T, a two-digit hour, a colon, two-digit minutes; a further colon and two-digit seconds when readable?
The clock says T13:10
